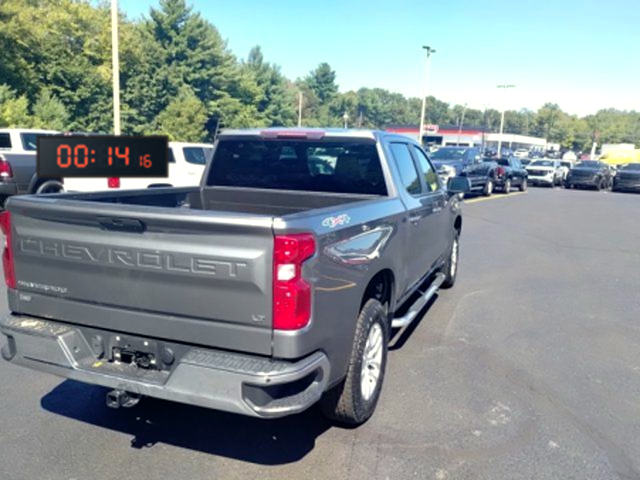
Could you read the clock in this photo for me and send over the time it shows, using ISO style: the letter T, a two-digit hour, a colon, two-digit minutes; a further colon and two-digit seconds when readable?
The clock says T00:14:16
